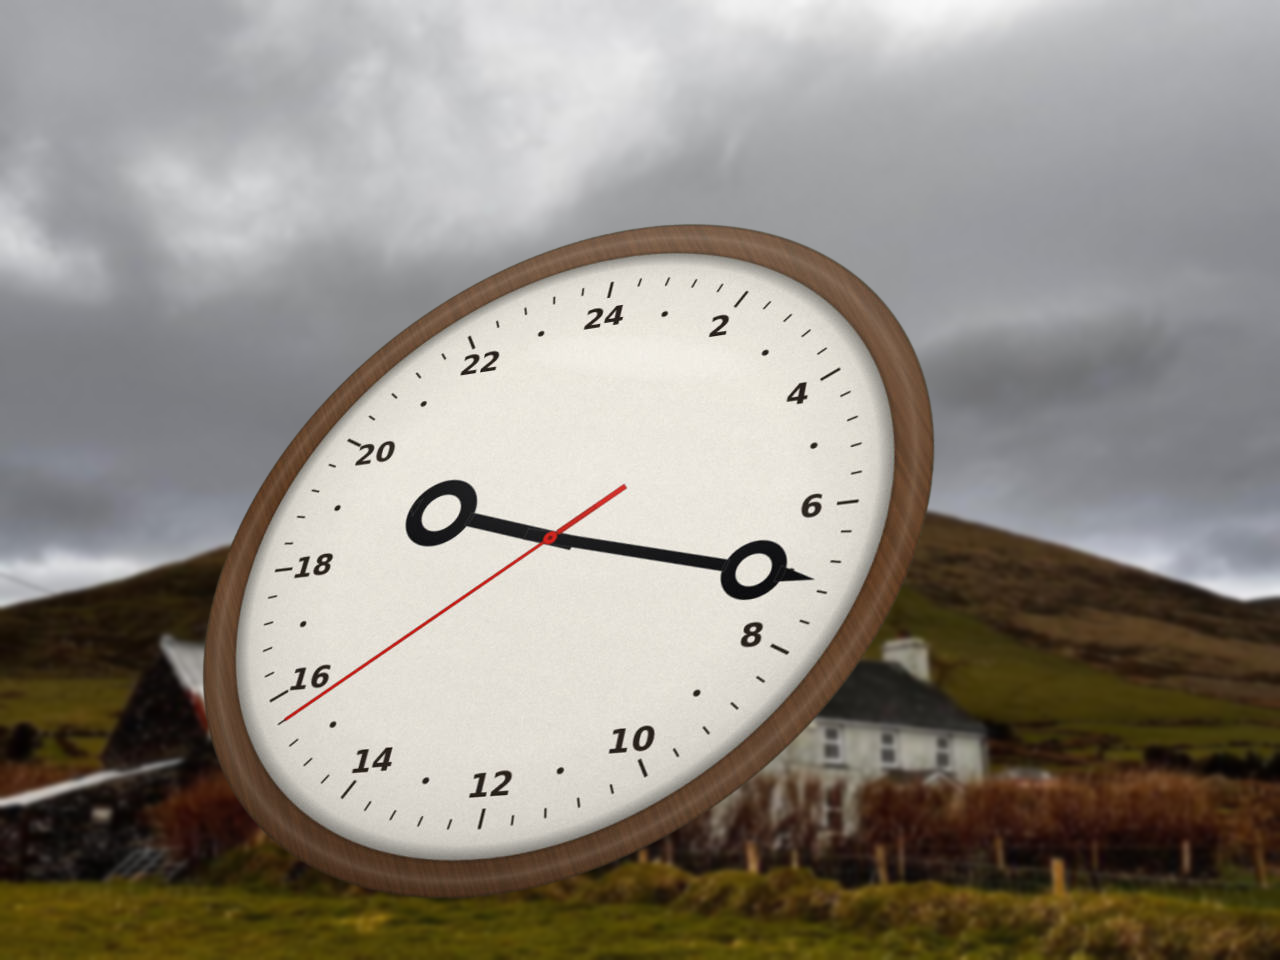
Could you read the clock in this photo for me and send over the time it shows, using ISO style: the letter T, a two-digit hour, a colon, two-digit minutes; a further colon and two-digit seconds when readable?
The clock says T19:17:39
